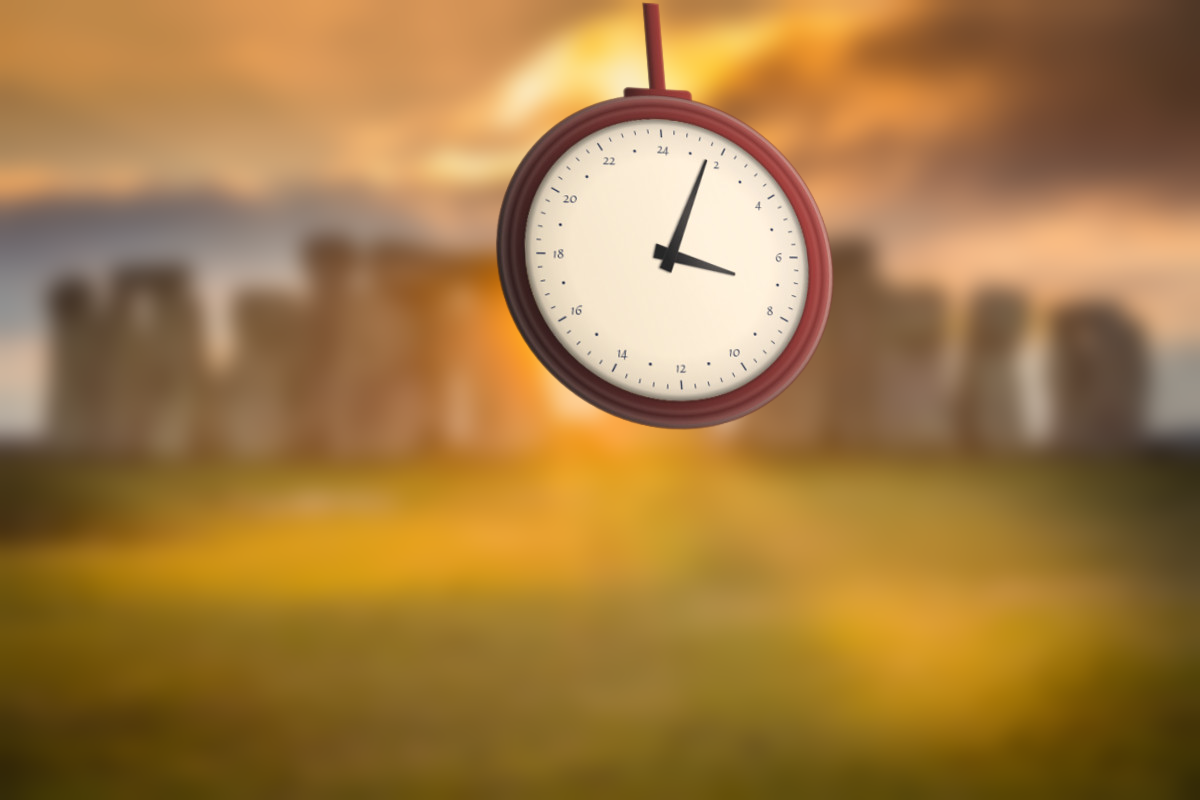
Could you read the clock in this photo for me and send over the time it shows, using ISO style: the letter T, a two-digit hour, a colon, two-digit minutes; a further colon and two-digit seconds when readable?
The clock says T07:04
